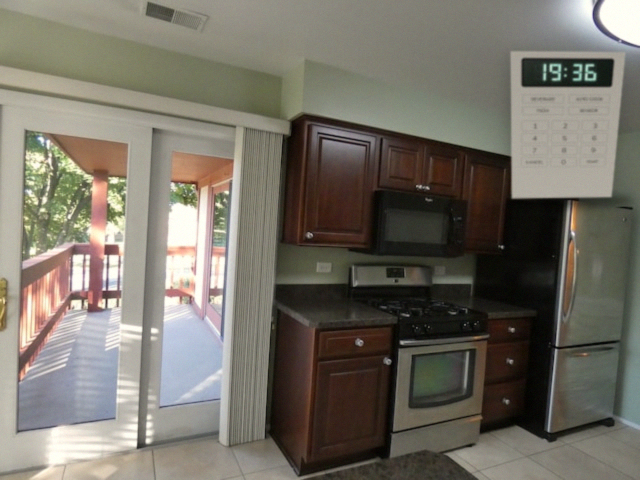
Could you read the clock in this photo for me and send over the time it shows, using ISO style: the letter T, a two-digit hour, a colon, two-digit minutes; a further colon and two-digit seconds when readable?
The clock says T19:36
